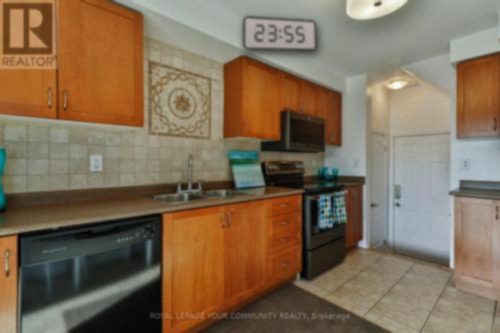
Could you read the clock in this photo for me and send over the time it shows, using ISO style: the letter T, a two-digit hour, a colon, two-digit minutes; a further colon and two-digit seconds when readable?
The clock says T23:55
